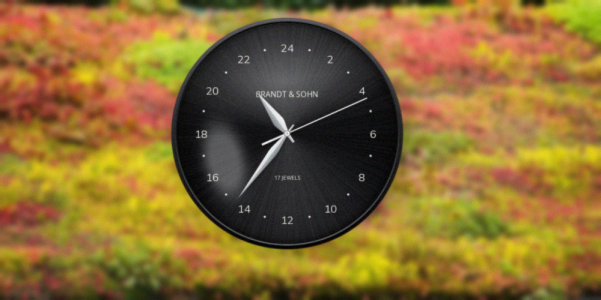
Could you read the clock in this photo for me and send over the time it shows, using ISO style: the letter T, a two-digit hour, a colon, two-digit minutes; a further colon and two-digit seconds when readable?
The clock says T21:36:11
